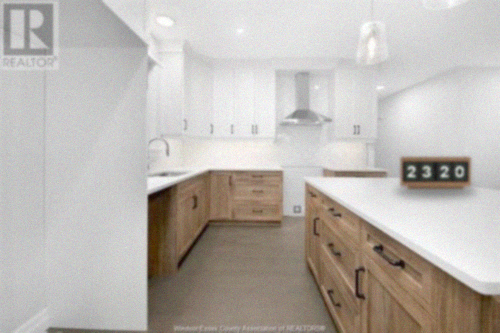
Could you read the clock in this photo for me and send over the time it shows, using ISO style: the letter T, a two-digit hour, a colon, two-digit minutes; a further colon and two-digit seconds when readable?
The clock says T23:20
